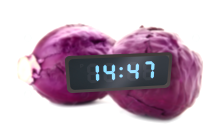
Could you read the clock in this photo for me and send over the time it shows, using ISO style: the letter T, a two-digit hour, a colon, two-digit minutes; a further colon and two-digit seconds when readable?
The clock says T14:47
